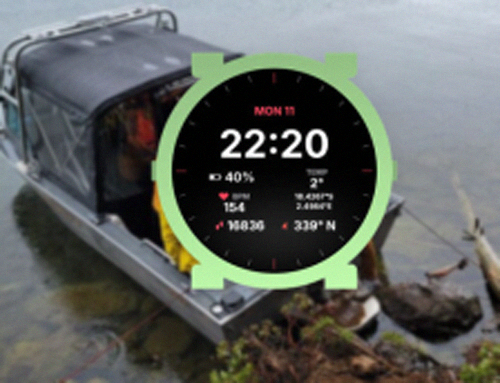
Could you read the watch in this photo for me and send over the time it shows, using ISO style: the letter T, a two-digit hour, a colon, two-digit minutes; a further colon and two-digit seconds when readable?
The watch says T22:20
